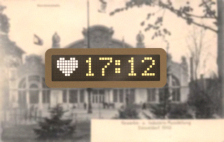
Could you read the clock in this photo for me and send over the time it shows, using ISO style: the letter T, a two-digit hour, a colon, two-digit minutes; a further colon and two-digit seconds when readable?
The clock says T17:12
